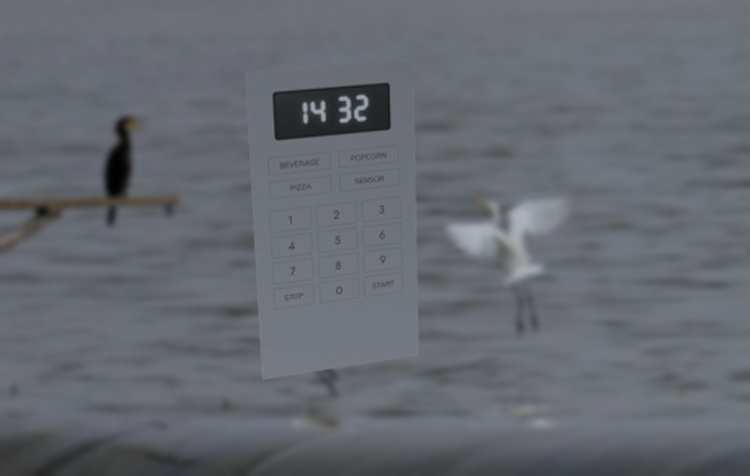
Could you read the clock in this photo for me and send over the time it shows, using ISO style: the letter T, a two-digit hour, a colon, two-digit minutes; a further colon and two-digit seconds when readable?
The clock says T14:32
